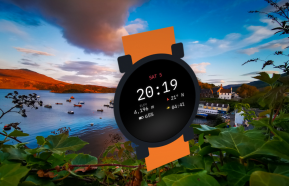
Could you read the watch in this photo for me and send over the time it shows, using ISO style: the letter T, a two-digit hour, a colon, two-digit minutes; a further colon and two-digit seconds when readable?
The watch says T20:19
